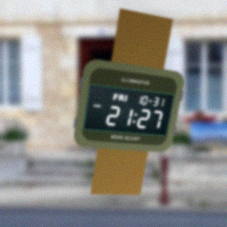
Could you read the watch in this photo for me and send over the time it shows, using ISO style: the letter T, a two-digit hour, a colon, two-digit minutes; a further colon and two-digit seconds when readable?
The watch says T21:27
